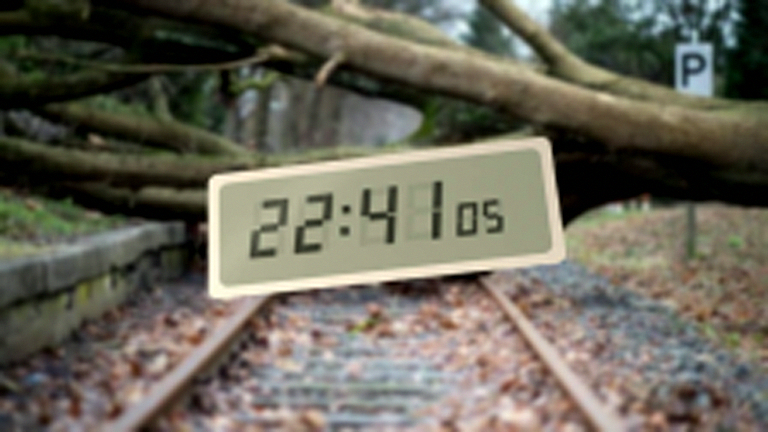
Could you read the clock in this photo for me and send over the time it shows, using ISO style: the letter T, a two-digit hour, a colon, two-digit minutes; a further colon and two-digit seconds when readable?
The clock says T22:41:05
